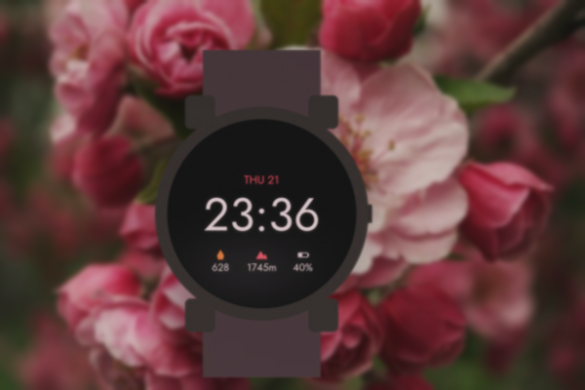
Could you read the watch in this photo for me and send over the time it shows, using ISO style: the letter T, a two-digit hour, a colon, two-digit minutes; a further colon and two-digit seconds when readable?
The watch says T23:36
